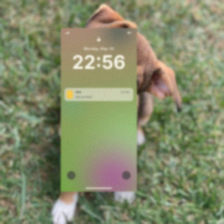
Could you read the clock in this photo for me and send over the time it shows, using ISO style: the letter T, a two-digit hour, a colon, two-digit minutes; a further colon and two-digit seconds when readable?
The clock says T22:56
